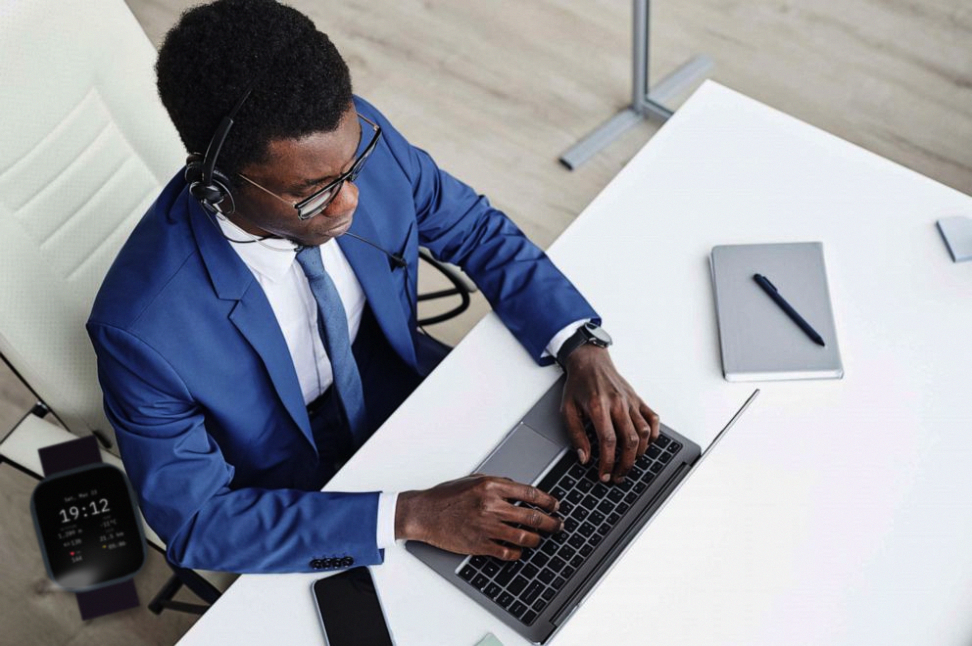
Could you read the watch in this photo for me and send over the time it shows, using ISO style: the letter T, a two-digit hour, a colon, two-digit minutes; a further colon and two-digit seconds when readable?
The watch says T19:12
